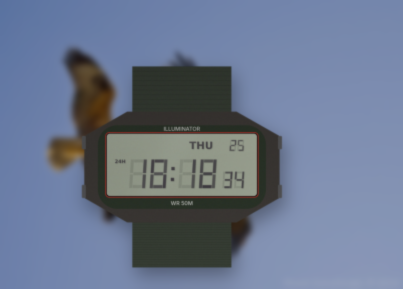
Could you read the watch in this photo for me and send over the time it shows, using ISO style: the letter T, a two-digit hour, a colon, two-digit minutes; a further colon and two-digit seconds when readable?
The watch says T18:18:34
